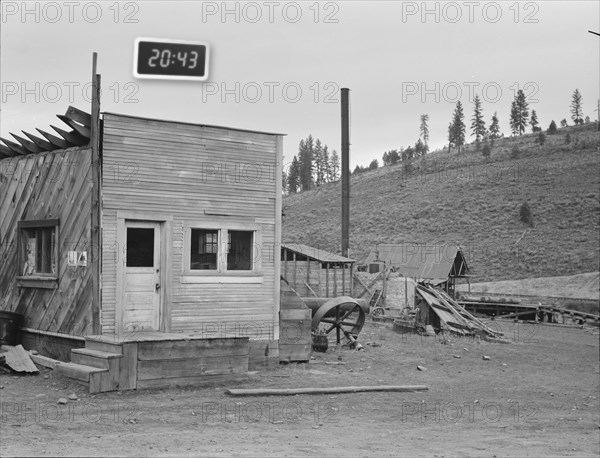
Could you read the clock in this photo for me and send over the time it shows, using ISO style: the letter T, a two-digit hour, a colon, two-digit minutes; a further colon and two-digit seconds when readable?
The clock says T20:43
